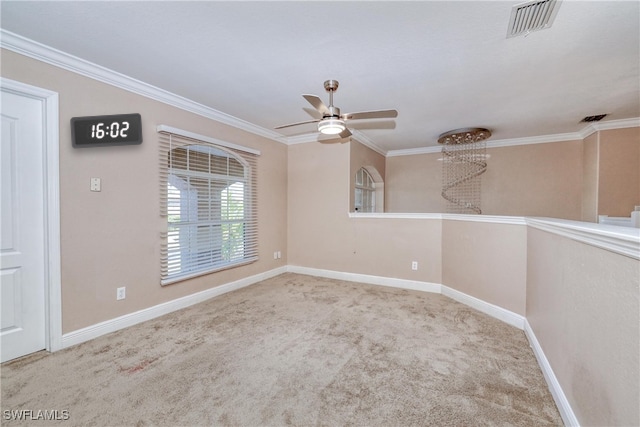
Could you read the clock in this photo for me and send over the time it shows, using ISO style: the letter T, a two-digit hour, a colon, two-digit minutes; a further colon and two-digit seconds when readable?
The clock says T16:02
